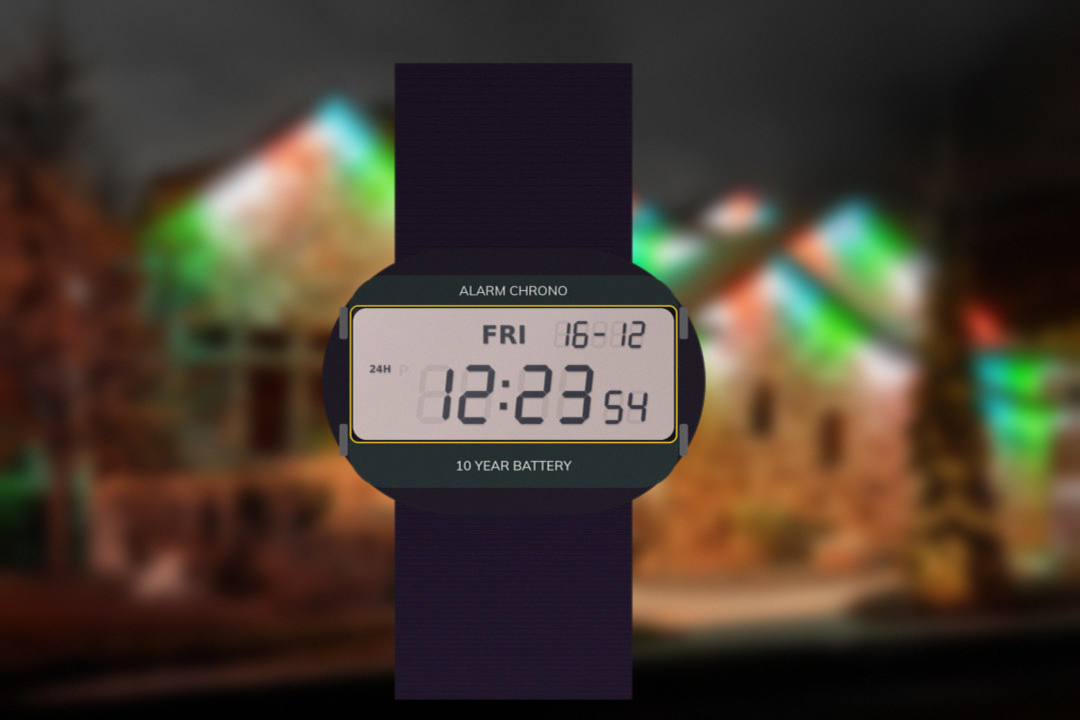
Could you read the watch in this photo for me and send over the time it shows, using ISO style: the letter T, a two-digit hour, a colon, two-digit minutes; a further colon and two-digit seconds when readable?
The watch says T12:23:54
